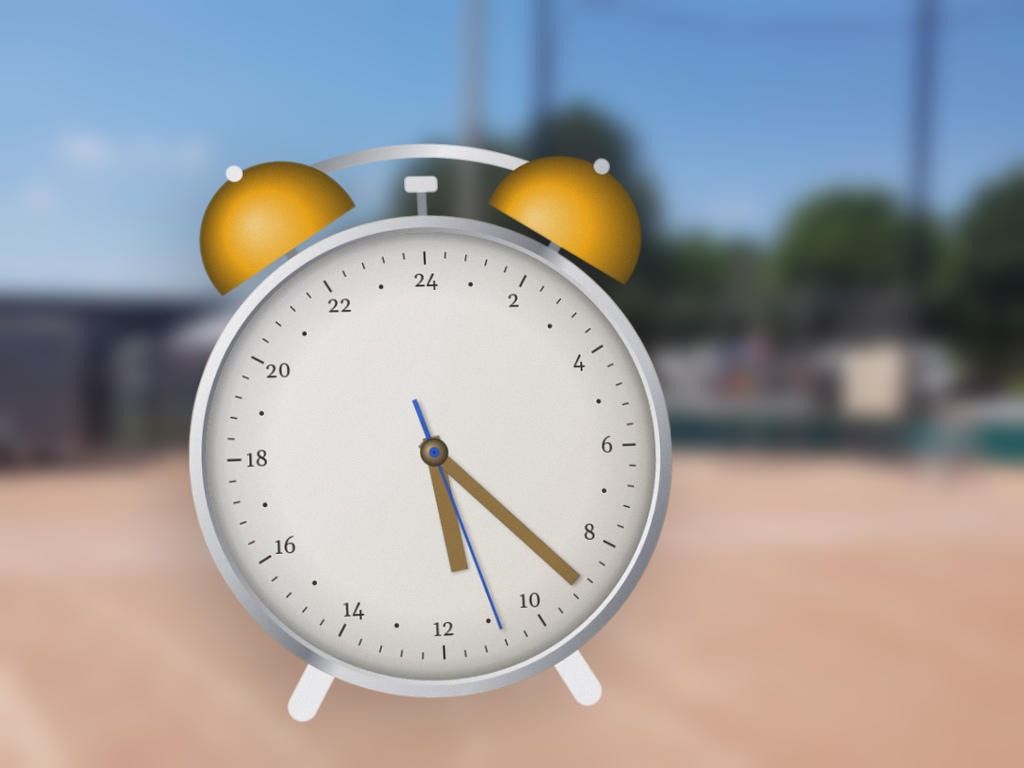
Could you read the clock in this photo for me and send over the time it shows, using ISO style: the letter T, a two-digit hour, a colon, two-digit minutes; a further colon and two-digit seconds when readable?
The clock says T11:22:27
